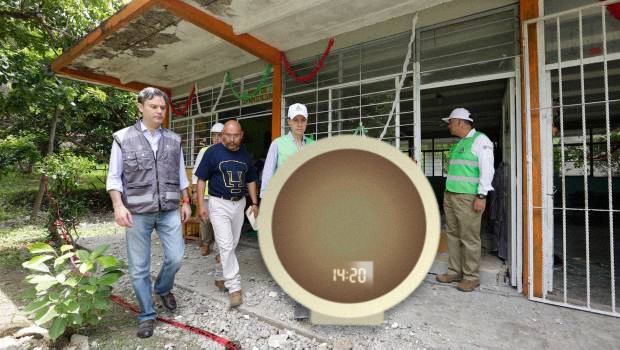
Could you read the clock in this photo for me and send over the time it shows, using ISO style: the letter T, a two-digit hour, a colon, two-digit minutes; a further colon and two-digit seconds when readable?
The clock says T14:20
